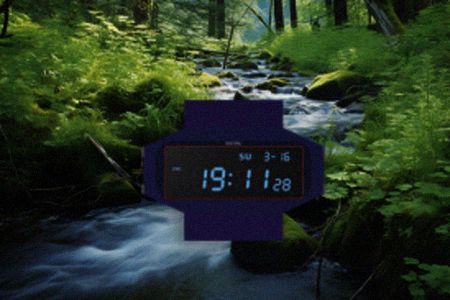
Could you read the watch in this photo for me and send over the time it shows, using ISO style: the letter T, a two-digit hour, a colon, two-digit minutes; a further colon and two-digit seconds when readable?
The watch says T19:11:28
